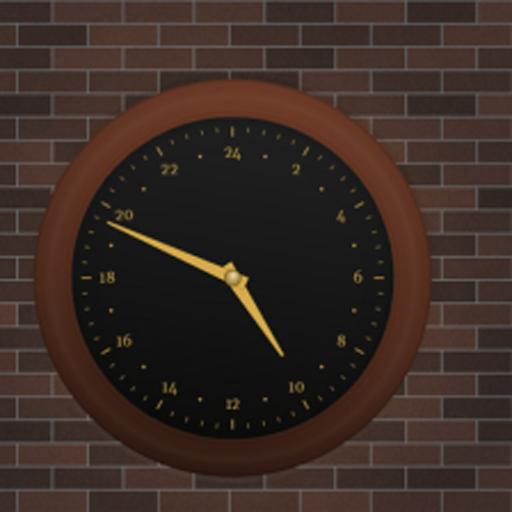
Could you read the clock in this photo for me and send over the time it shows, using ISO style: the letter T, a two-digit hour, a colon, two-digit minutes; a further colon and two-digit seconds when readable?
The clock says T09:49
